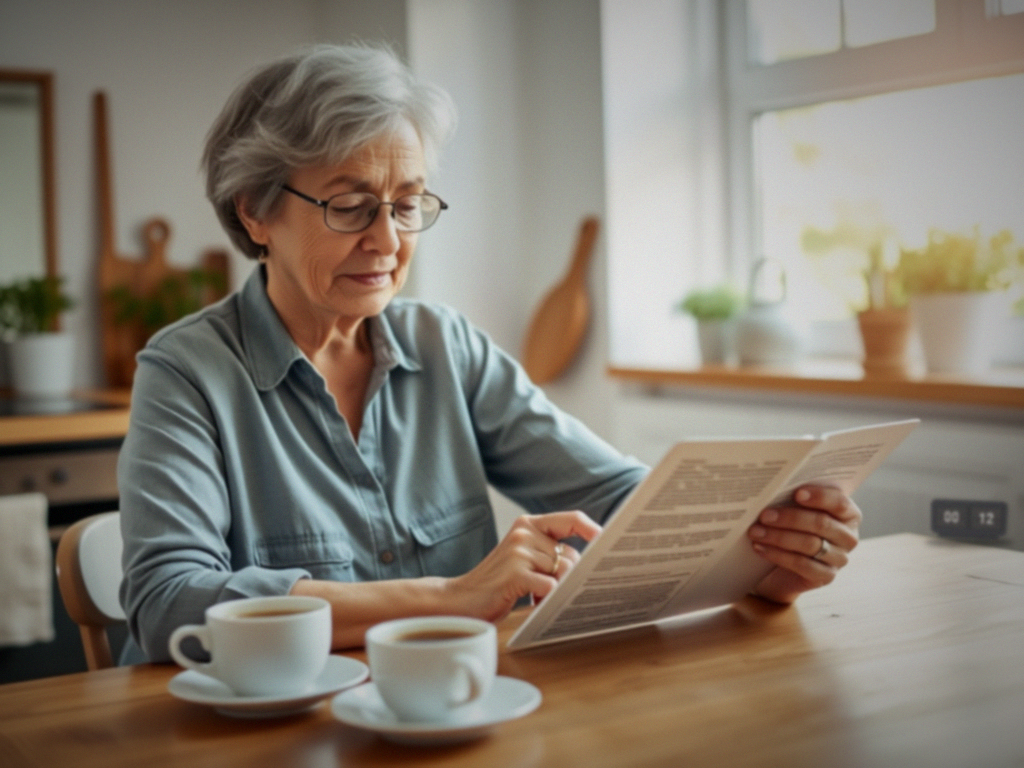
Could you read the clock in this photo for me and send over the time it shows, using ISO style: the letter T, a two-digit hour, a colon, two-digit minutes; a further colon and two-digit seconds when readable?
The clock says T00:12
